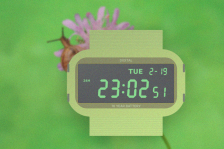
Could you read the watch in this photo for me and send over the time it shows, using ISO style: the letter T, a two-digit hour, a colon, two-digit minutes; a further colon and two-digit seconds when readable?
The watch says T23:02:51
